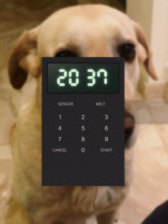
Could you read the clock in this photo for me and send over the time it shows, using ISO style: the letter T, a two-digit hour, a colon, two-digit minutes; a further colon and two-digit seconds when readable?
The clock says T20:37
